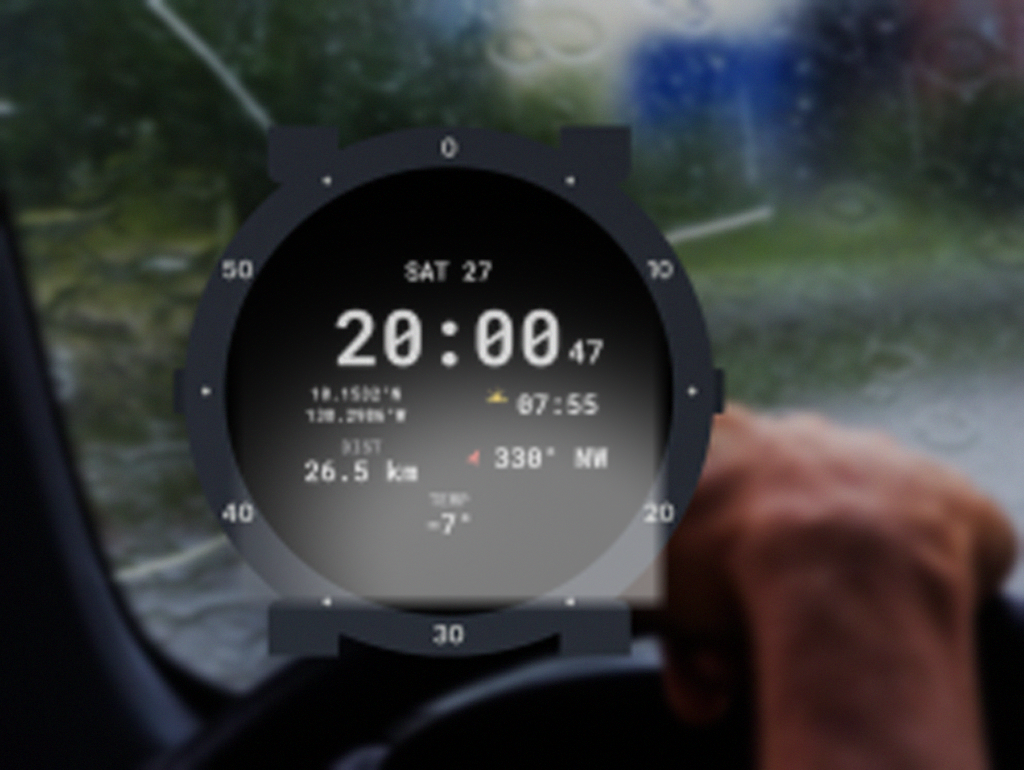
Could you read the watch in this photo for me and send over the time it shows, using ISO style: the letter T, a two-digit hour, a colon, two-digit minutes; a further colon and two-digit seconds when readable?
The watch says T20:00:47
